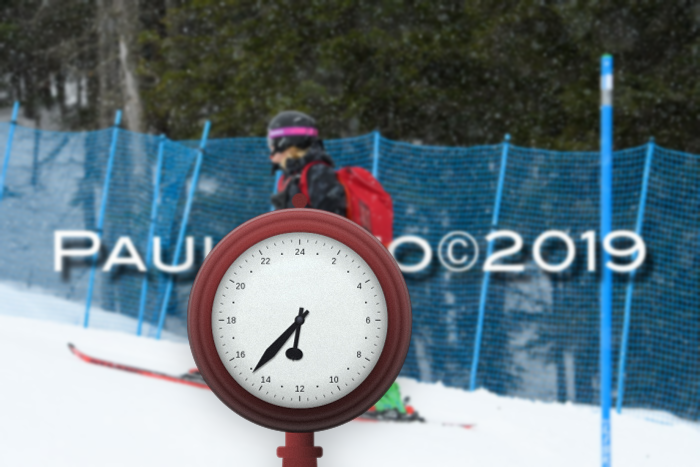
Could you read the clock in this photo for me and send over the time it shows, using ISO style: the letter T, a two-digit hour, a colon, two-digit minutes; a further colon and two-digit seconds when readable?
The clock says T12:37
